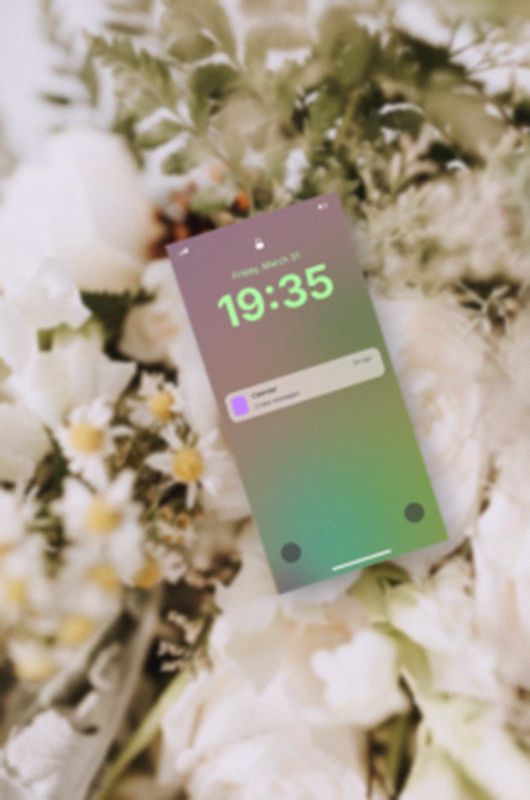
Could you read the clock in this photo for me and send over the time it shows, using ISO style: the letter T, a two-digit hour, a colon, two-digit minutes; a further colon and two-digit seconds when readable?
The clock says T19:35
